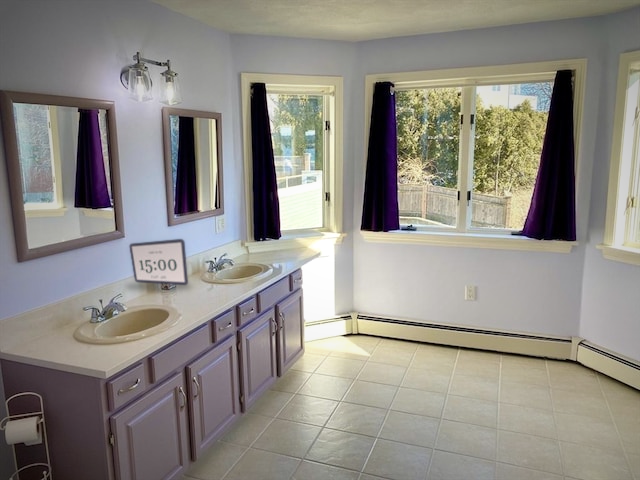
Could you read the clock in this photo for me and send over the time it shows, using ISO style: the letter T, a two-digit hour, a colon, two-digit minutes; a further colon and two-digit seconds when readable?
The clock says T15:00
